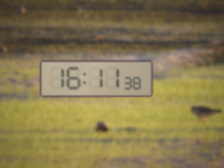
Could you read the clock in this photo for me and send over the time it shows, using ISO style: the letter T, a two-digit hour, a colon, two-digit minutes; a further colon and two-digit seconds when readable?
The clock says T16:11:38
